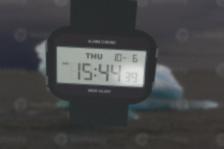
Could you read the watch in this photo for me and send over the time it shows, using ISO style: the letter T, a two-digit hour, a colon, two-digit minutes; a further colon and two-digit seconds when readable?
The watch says T15:44:39
